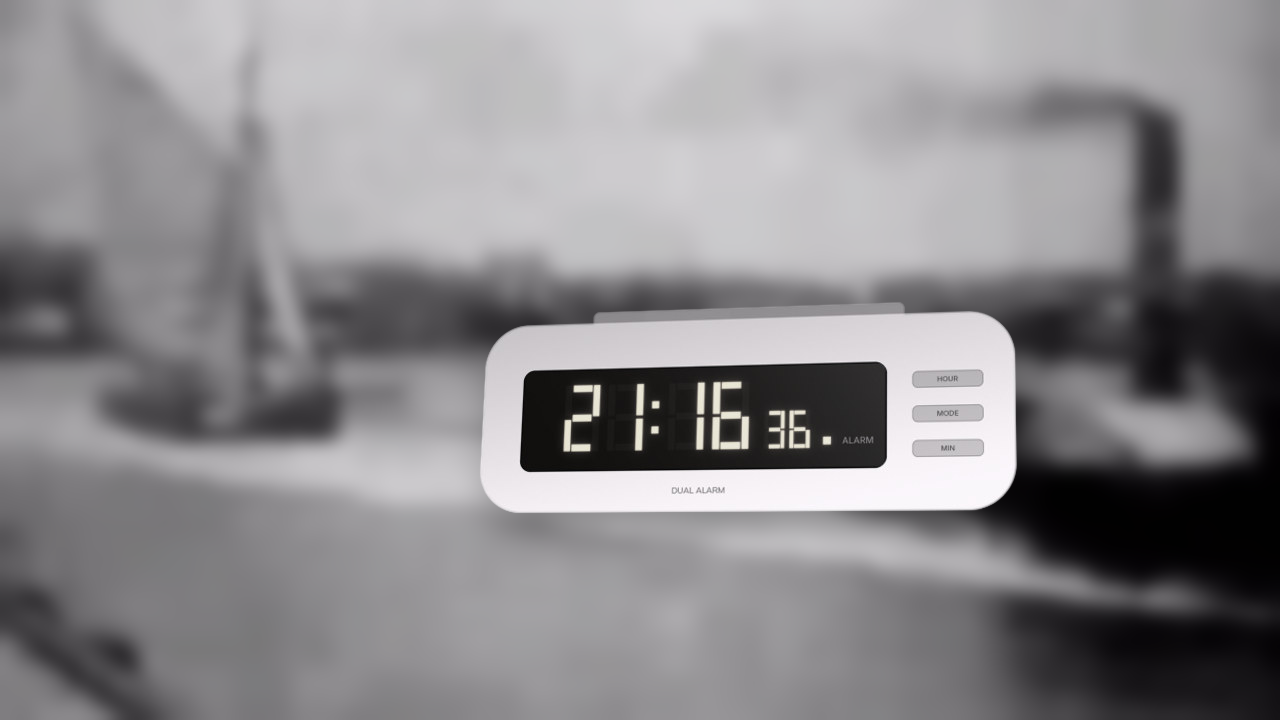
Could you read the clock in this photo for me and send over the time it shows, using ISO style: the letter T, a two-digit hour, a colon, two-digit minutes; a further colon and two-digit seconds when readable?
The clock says T21:16:36
